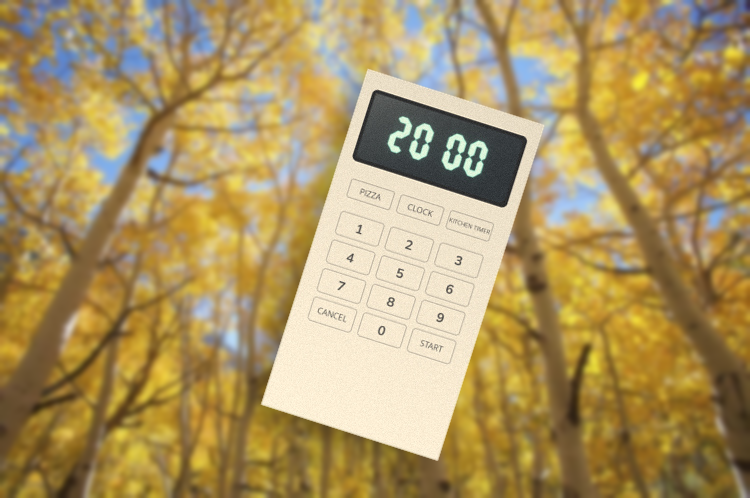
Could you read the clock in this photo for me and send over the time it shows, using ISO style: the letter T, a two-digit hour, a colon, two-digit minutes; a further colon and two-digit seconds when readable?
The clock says T20:00
